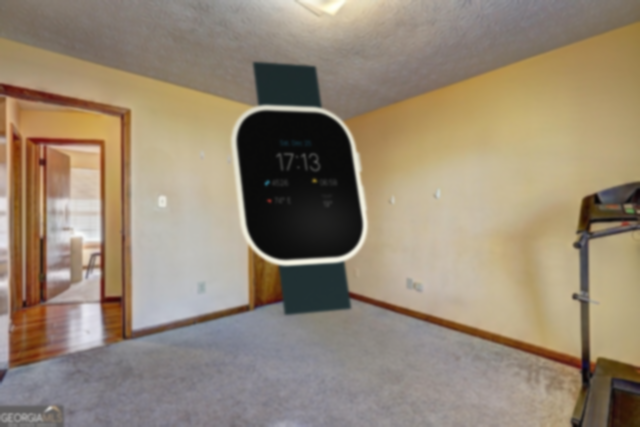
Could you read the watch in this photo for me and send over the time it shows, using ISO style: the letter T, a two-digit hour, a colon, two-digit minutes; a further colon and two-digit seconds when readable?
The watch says T17:13
